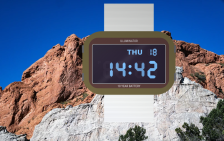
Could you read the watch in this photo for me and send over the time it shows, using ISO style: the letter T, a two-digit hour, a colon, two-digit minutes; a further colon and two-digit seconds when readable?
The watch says T14:42
